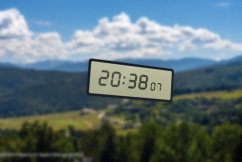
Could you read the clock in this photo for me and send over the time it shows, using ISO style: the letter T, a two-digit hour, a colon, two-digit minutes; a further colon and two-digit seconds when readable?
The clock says T20:38:07
